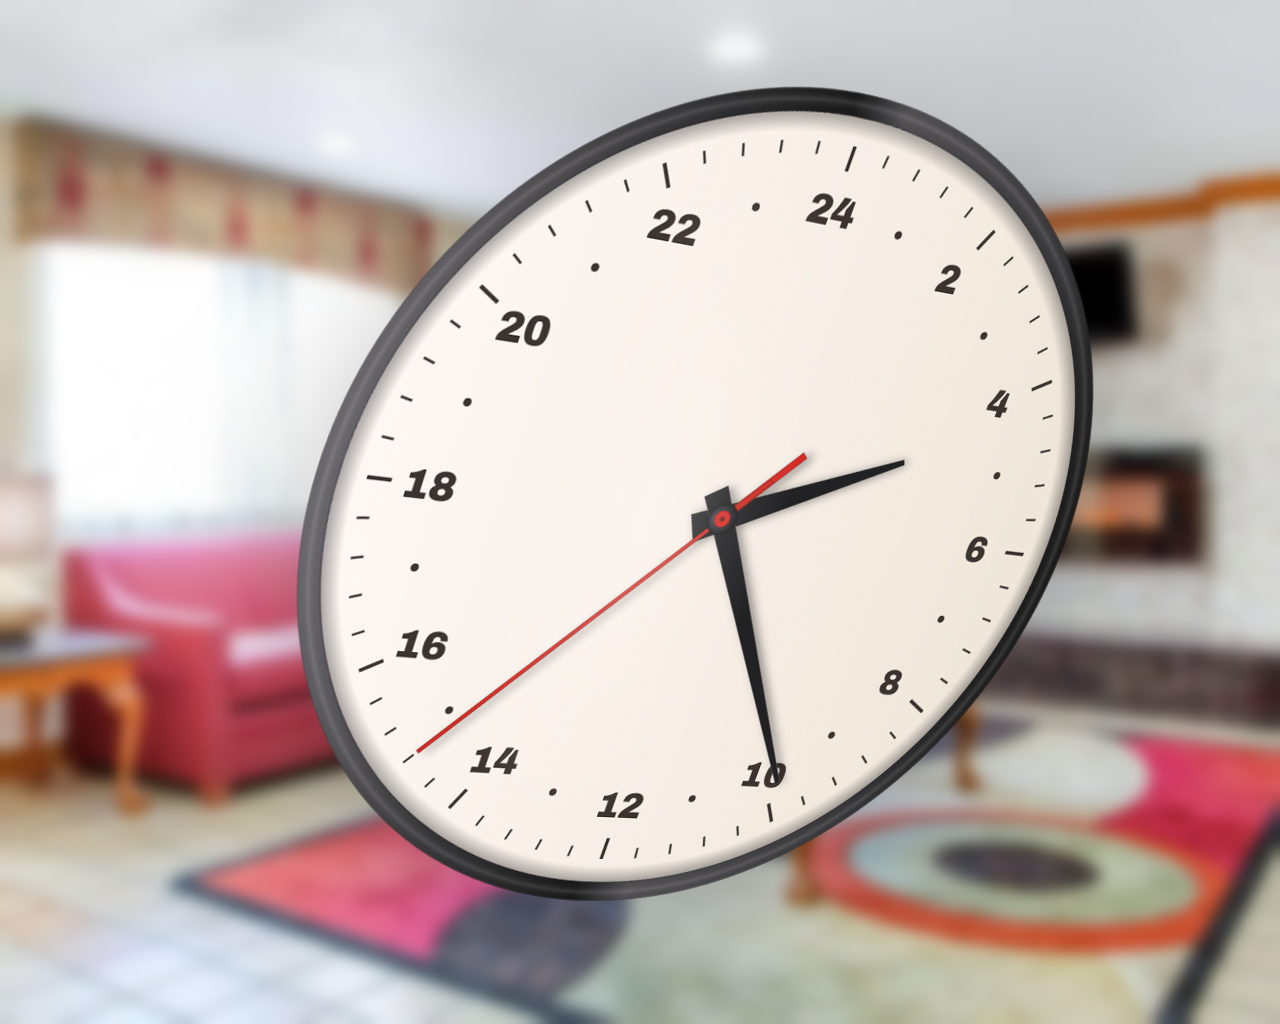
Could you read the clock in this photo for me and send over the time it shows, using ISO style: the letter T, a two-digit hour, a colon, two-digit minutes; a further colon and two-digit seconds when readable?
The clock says T04:24:37
